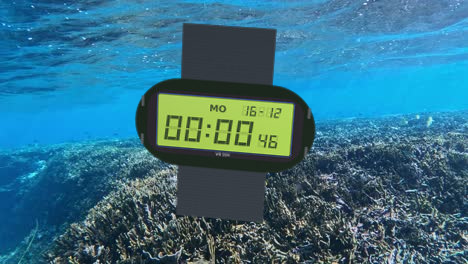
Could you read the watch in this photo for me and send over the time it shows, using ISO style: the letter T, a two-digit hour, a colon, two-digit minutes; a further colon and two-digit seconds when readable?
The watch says T00:00:46
